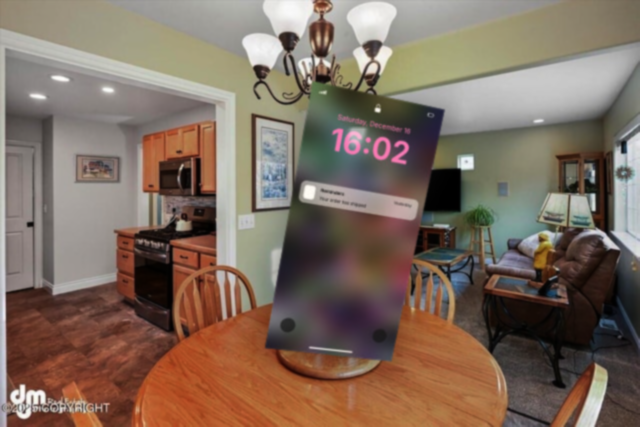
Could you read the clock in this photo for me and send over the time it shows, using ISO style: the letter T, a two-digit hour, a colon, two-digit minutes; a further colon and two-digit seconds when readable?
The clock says T16:02
